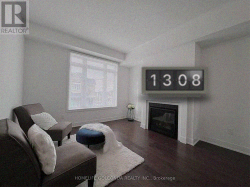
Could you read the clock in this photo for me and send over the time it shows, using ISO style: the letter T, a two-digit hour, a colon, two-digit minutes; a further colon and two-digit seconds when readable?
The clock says T13:08
